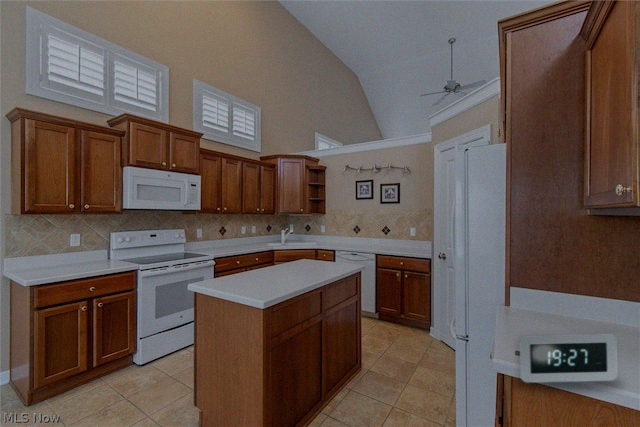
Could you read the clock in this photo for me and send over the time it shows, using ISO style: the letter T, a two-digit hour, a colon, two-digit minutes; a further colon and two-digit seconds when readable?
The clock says T19:27
